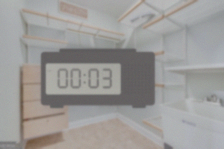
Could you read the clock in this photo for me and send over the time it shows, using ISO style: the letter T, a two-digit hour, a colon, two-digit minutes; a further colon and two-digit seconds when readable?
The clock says T00:03
